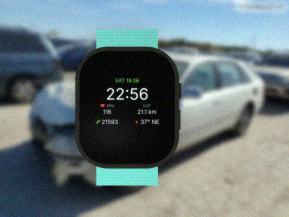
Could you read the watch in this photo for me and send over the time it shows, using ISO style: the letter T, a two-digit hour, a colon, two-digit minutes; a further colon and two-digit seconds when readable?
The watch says T22:56
